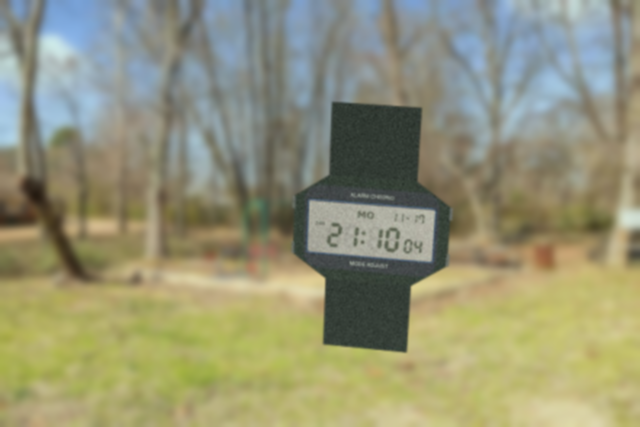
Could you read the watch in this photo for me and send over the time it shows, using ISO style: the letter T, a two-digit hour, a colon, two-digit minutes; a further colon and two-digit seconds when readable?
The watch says T21:10:04
